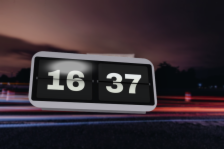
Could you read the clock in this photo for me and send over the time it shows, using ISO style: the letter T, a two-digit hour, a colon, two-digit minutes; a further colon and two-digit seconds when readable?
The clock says T16:37
